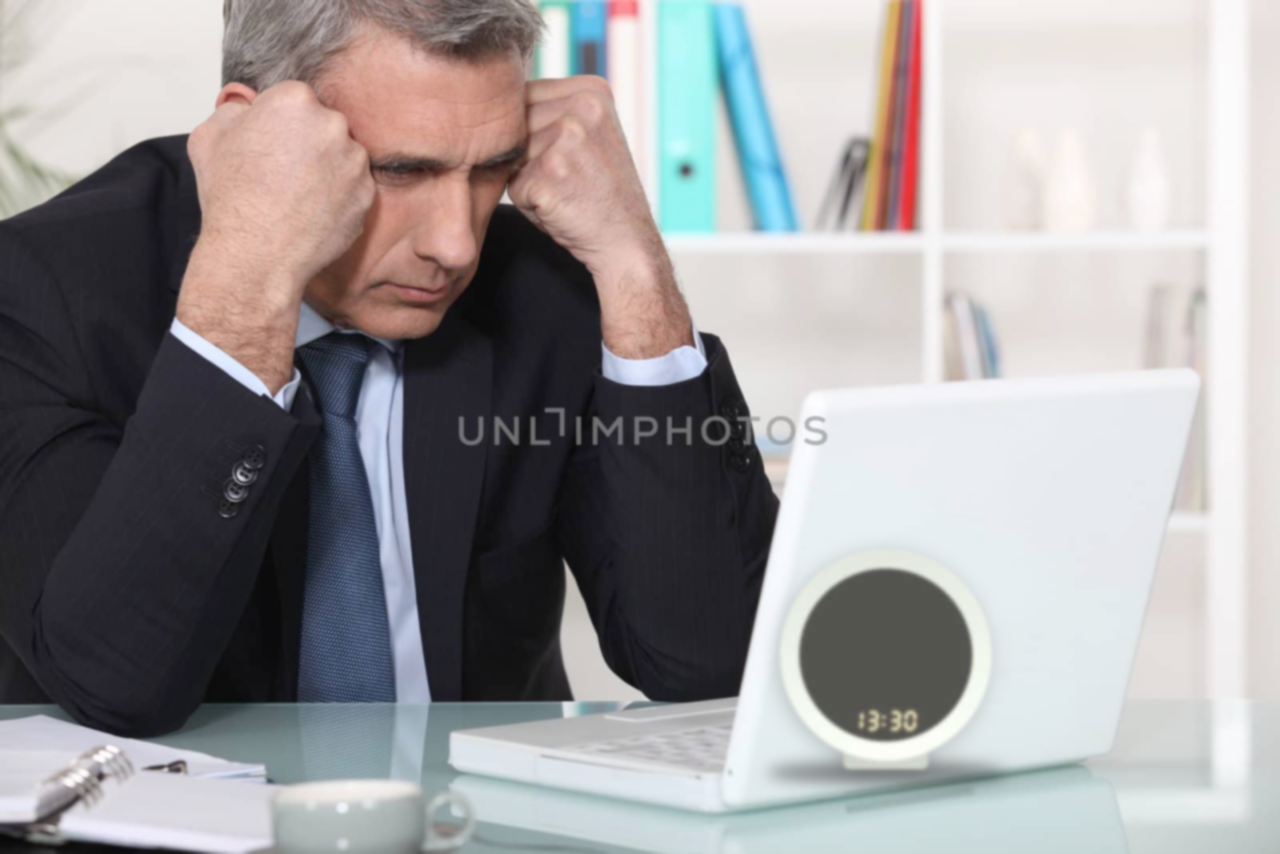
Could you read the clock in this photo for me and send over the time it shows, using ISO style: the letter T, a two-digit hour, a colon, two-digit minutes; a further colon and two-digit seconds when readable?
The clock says T13:30
